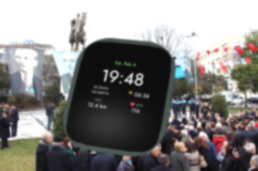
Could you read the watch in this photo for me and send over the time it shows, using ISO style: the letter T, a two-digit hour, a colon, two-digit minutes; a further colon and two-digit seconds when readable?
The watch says T19:48
